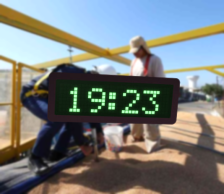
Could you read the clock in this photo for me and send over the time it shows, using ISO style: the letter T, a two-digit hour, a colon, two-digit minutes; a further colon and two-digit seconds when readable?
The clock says T19:23
